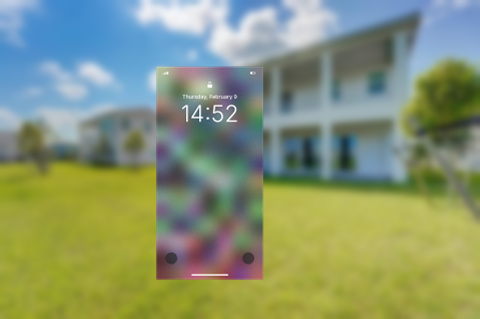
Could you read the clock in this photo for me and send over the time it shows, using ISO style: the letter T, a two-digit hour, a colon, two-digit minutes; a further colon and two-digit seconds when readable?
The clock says T14:52
